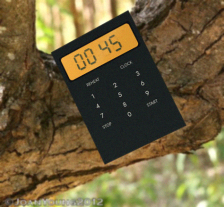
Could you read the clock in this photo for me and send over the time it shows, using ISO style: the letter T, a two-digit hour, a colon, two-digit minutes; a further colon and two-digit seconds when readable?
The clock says T00:45
